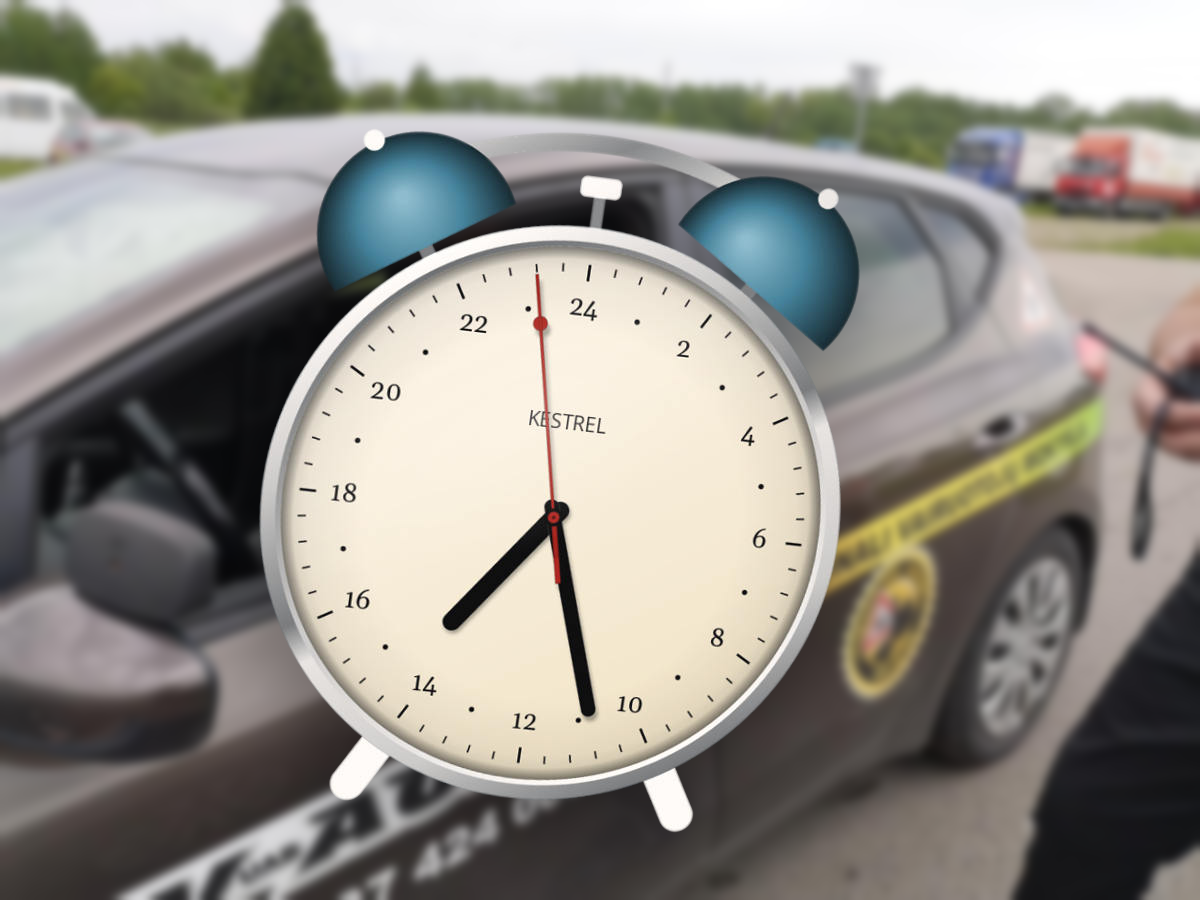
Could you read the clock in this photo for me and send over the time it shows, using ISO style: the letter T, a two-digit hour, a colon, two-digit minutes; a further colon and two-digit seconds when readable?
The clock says T14:26:58
